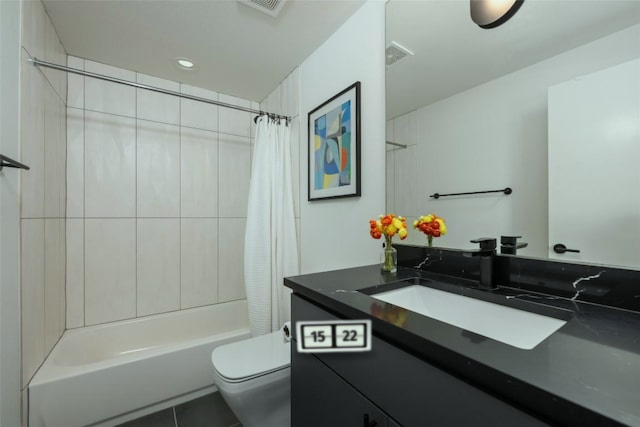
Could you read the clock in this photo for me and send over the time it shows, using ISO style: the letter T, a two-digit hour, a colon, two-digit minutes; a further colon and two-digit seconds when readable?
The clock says T15:22
